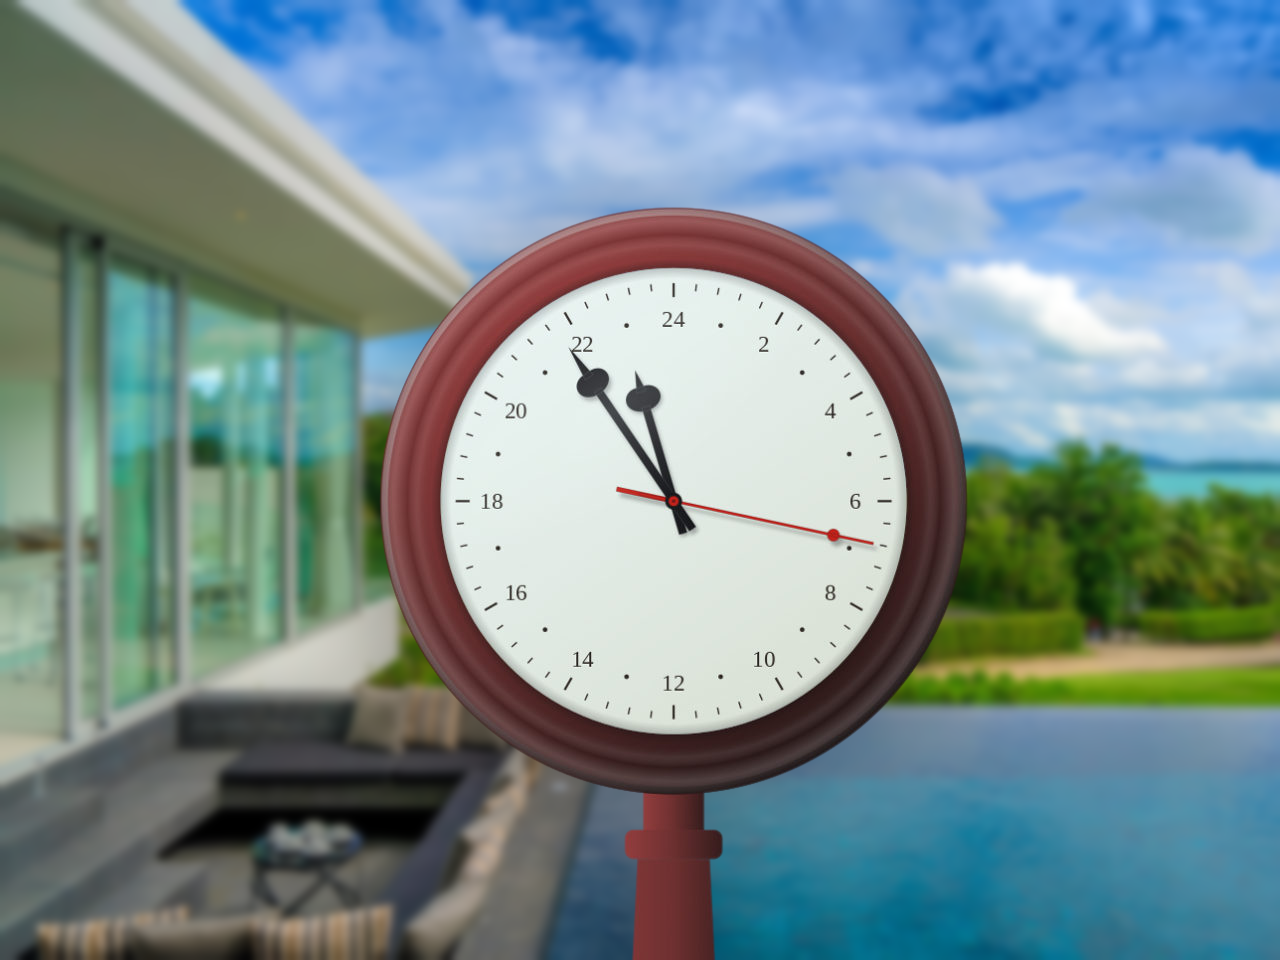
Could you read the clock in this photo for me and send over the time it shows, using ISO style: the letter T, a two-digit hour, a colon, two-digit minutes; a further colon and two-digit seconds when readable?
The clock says T22:54:17
